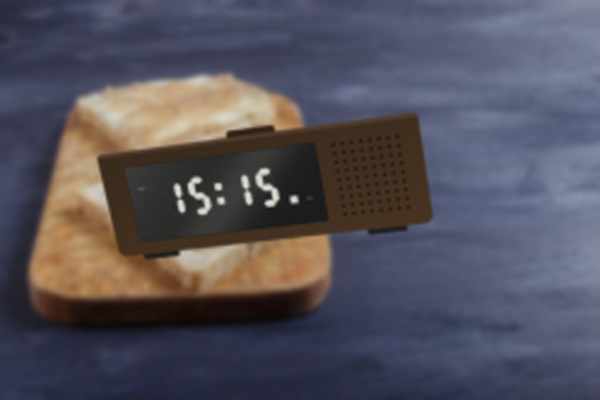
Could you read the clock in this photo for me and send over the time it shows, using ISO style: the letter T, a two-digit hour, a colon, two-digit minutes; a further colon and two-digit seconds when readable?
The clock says T15:15
